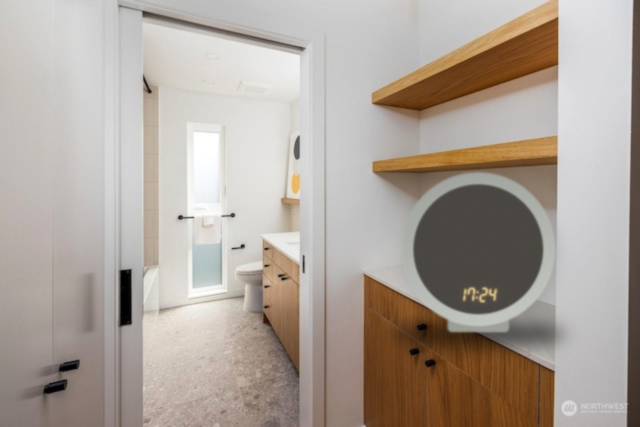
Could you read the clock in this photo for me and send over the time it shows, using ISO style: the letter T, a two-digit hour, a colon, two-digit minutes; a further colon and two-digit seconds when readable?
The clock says T17:24
